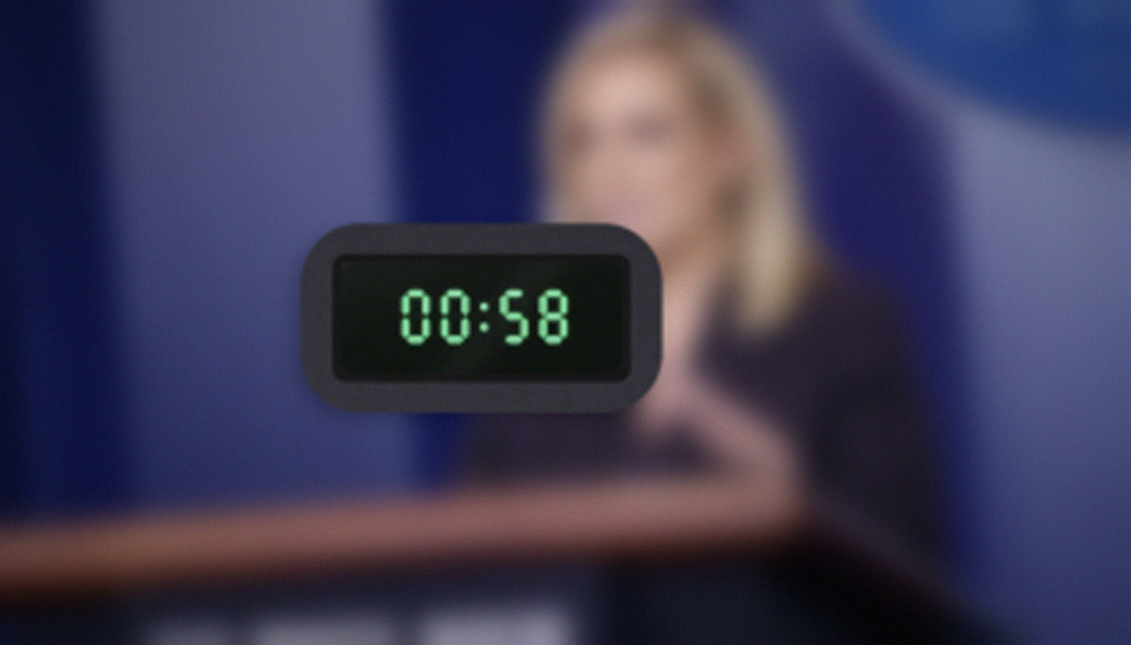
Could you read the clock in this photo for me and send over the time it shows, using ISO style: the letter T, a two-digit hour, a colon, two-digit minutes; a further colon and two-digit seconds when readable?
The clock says T00:58
